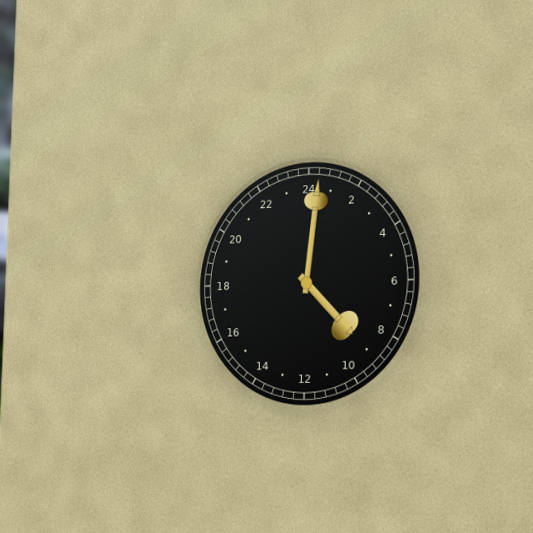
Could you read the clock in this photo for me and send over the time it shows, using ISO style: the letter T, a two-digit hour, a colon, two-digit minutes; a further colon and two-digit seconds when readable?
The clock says T09:01
